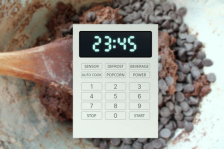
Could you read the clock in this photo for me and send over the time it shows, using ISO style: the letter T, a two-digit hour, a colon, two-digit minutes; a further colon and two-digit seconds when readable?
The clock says T23:45
